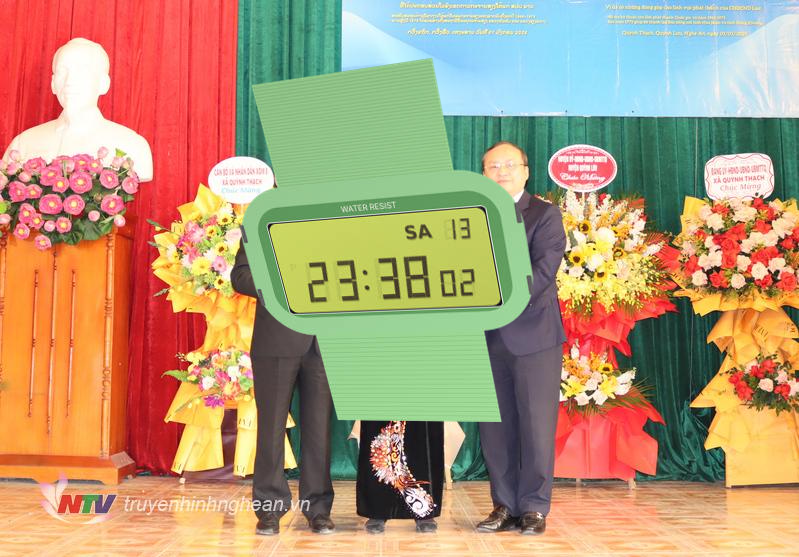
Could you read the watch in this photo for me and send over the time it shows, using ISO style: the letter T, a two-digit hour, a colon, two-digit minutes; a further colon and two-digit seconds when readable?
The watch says T23:38:02
